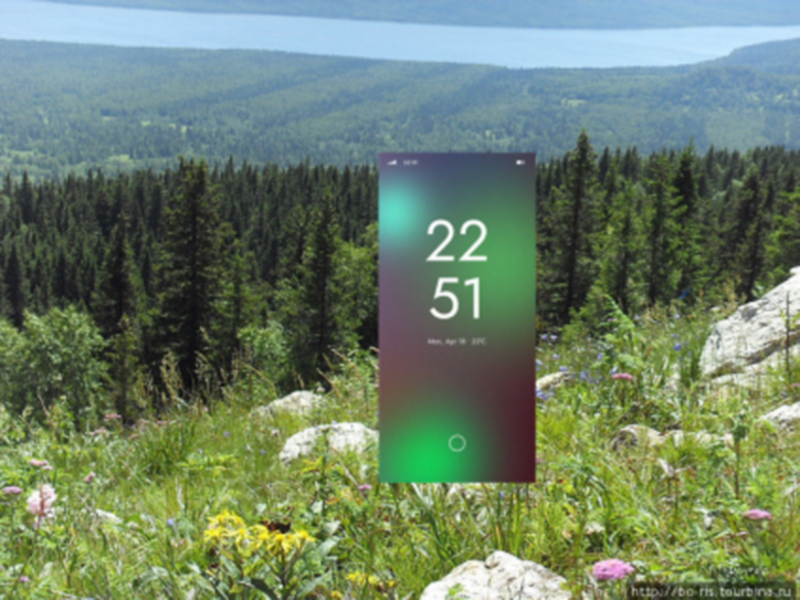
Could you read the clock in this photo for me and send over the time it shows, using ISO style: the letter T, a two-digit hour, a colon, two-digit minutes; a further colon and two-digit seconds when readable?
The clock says T22:51
